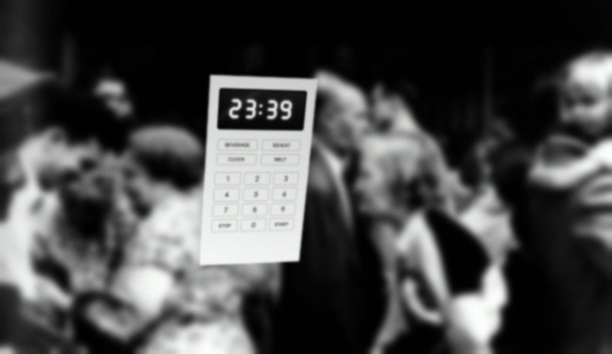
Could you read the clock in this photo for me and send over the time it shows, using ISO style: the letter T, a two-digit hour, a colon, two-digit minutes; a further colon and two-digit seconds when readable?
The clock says T23:39
